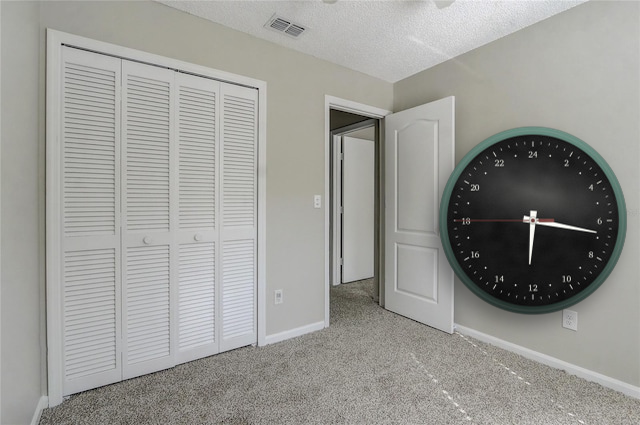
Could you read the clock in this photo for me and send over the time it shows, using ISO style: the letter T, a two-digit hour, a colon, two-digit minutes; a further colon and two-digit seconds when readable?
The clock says T12:16:45
